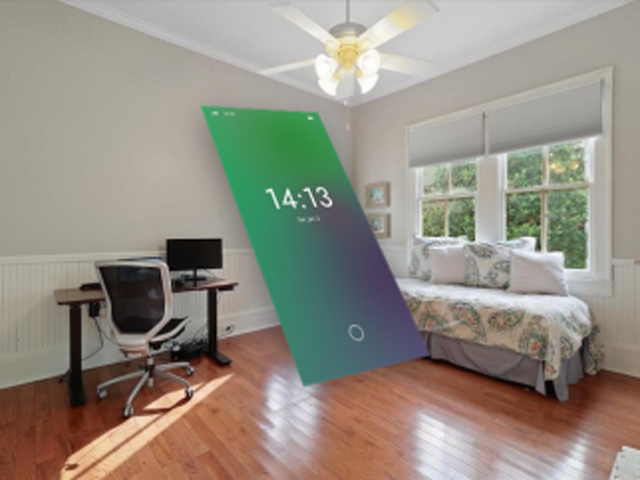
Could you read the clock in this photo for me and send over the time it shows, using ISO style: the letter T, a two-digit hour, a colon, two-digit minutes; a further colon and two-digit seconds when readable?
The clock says T14:13
